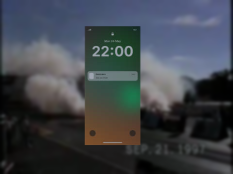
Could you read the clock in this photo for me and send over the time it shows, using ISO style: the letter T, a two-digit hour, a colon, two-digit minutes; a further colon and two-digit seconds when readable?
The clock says T22:00
